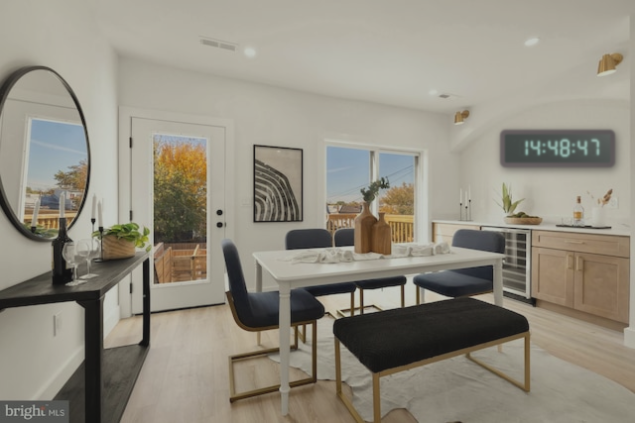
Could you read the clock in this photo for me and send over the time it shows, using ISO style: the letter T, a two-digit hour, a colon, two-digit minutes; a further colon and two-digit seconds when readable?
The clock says T14:48:47
